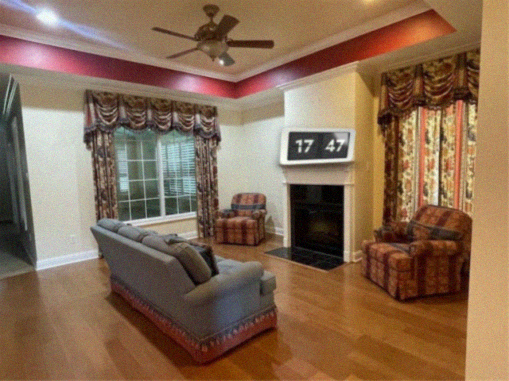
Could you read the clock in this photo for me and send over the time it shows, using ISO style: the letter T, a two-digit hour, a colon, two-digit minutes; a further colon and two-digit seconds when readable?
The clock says T17:47
